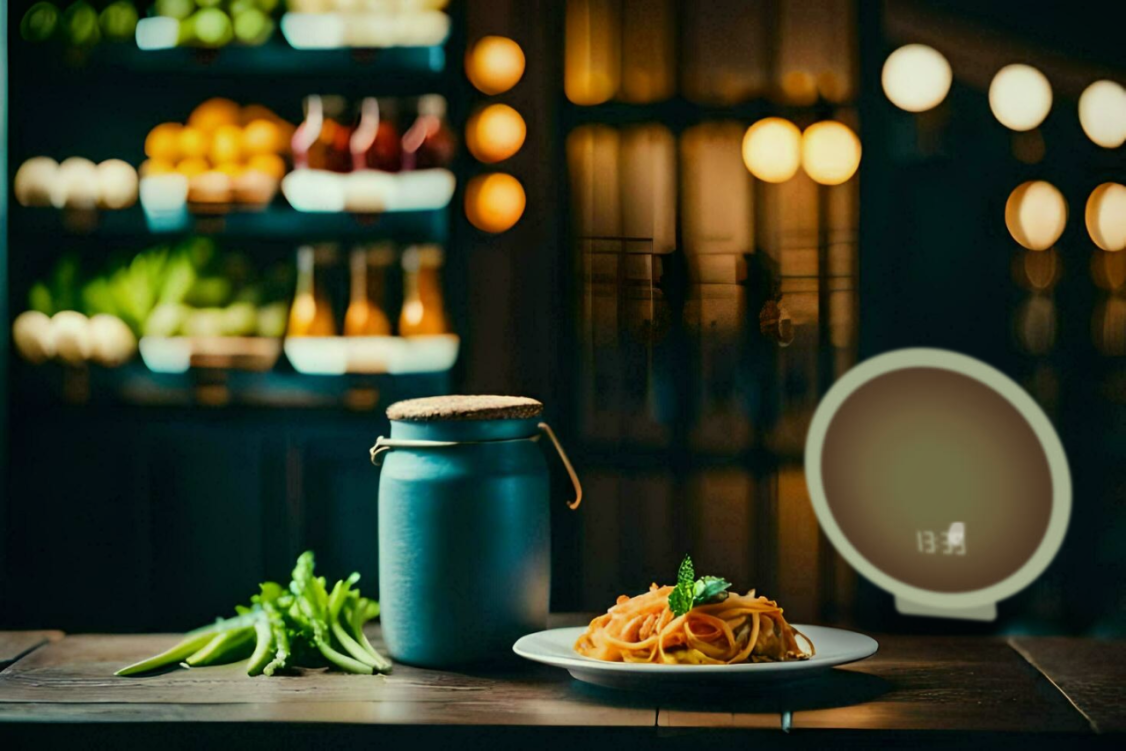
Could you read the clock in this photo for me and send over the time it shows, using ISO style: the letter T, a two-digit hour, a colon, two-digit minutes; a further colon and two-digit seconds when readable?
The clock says T13:39
